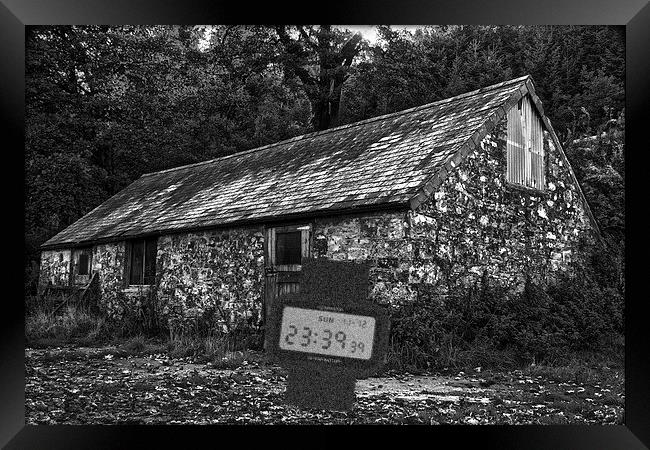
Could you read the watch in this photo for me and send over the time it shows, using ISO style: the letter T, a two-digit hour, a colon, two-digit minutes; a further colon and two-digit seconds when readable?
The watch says T23:39:39
